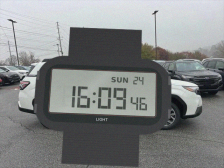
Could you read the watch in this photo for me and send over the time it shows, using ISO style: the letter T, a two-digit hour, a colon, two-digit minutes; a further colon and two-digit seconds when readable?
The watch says T16:09:46
